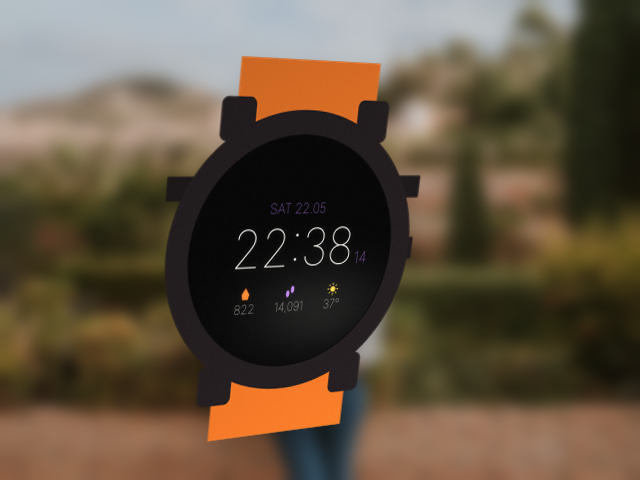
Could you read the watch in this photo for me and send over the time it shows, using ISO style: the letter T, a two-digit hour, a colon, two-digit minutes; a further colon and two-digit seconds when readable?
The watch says T22:38:14
